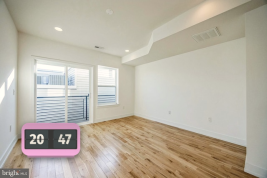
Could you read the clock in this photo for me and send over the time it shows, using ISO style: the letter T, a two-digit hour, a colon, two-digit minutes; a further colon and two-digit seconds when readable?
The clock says T20:47
